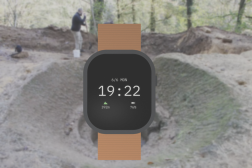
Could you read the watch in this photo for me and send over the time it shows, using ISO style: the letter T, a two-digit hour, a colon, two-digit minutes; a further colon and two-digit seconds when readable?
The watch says T19:22
